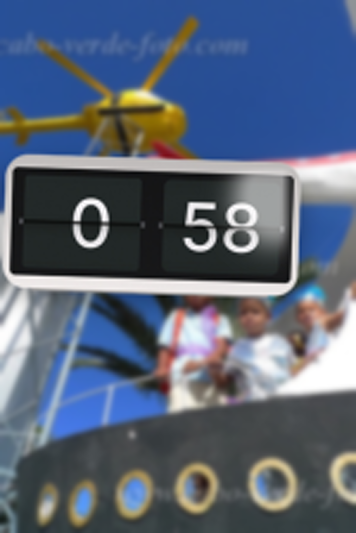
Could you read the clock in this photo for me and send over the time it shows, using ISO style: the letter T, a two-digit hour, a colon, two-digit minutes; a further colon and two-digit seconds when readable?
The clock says T00:58
